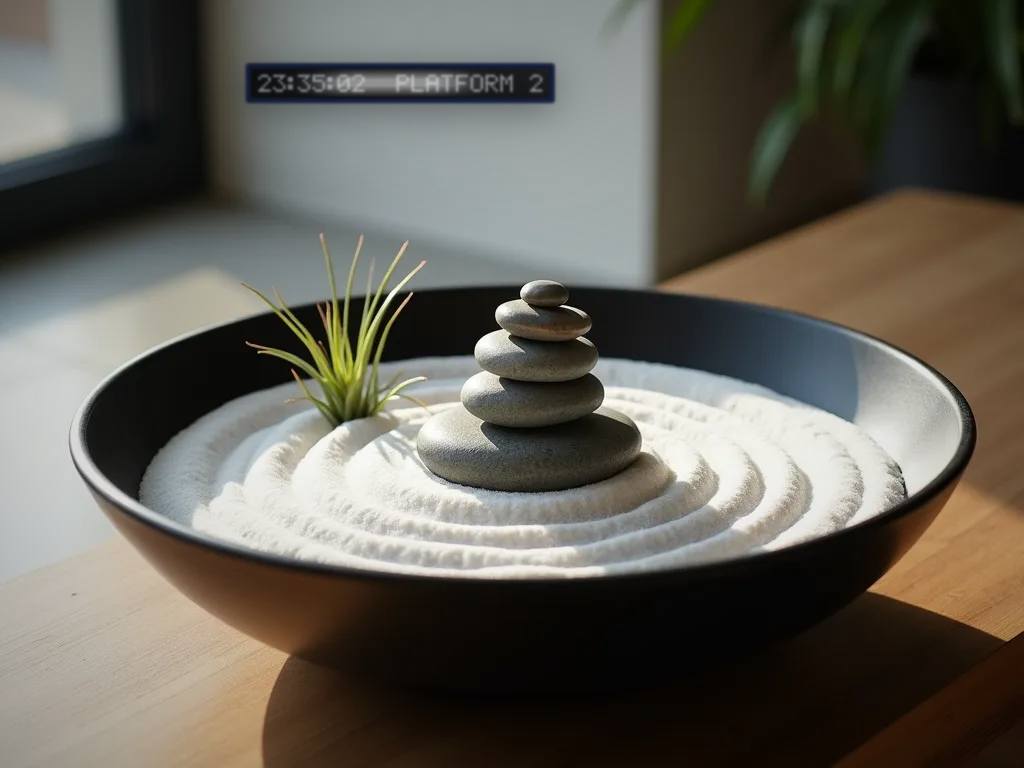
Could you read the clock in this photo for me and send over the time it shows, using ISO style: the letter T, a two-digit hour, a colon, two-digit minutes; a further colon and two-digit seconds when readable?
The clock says T23:35:02
